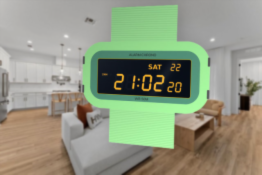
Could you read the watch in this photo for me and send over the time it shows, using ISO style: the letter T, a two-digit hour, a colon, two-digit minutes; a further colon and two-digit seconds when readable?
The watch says T21:02:20
